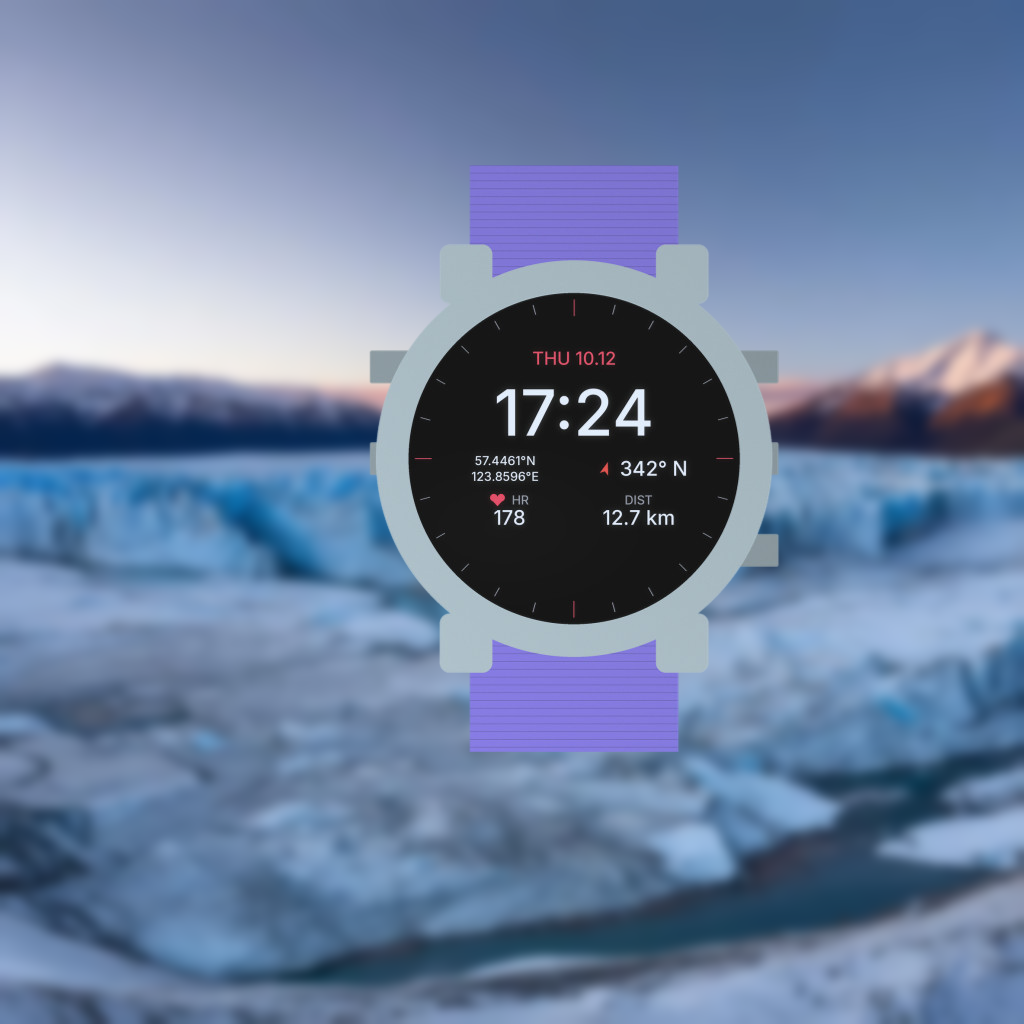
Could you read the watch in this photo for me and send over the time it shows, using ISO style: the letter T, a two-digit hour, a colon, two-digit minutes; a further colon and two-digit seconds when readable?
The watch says T17:24
